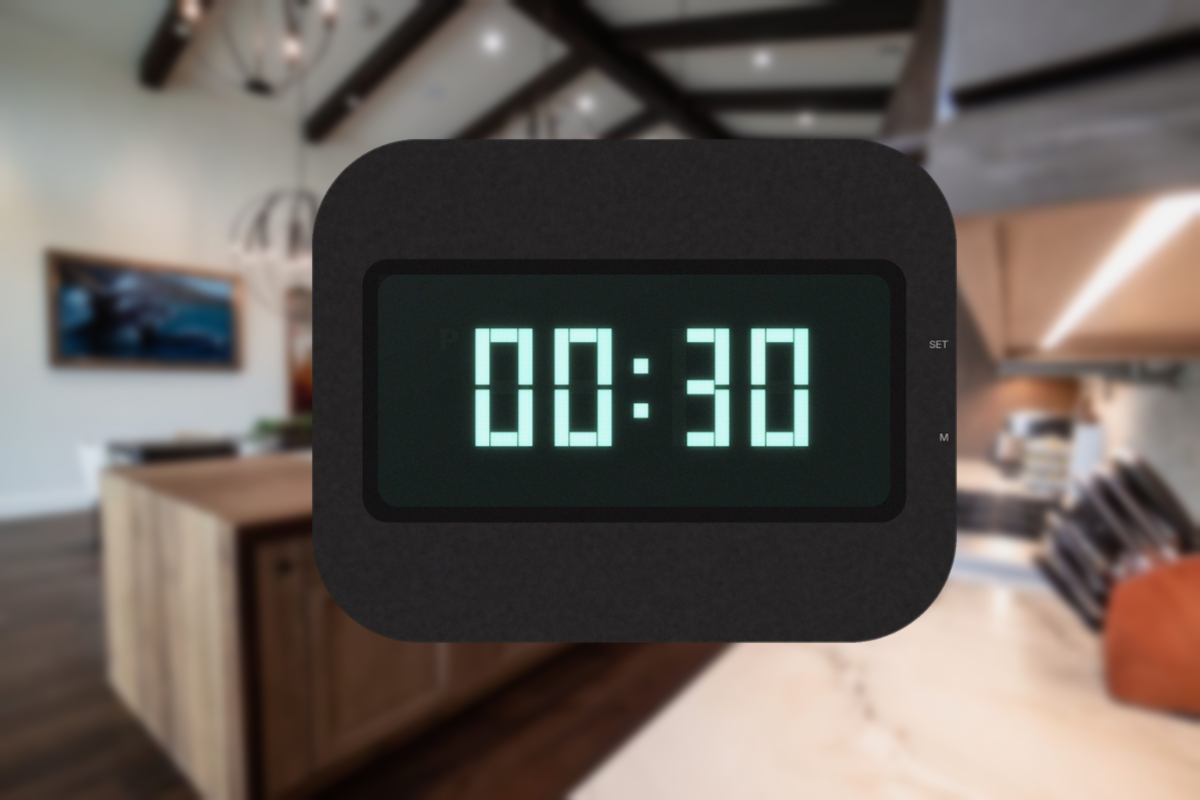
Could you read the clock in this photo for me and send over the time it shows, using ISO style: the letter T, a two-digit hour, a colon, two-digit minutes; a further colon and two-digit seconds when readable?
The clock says T00:30
